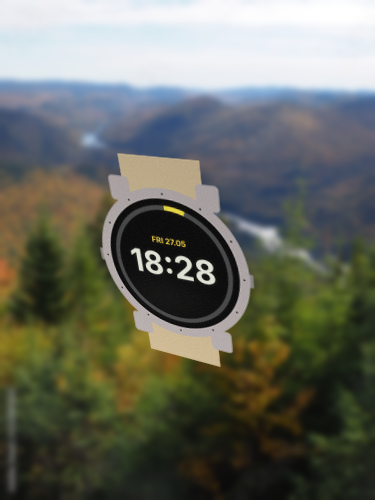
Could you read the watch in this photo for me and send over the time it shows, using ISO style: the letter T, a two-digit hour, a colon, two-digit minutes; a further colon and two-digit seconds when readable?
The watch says T18:28
